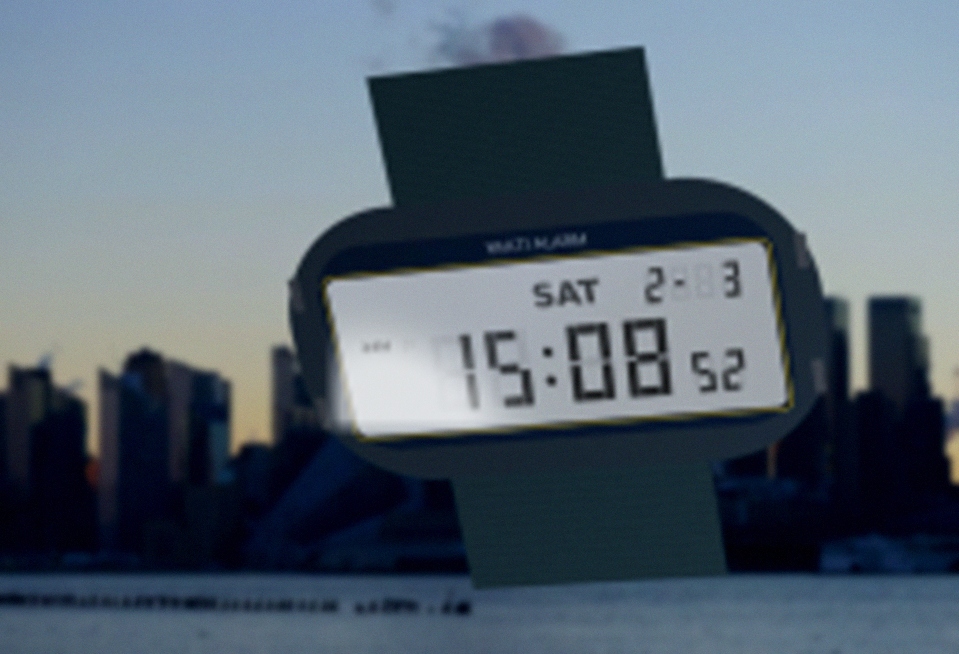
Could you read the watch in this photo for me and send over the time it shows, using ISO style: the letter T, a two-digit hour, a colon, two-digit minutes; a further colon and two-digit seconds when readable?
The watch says T15:08:52
